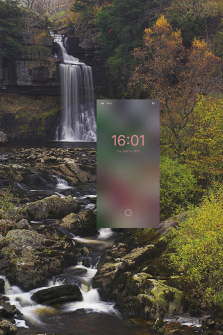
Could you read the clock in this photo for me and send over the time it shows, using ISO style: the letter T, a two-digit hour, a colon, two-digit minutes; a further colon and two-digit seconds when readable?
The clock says T16:01
